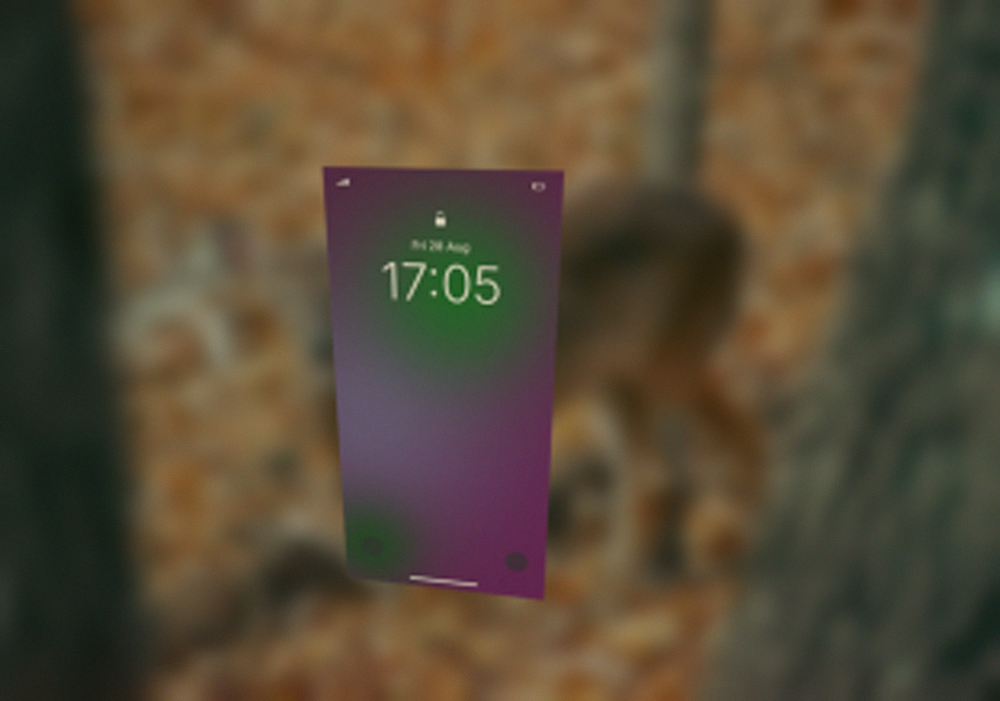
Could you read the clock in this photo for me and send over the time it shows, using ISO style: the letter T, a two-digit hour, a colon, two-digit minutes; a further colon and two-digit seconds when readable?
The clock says T17:05
